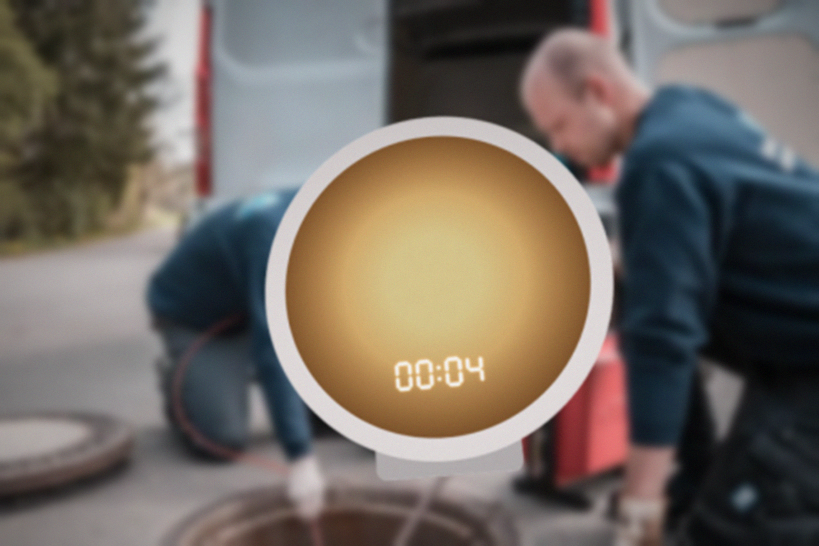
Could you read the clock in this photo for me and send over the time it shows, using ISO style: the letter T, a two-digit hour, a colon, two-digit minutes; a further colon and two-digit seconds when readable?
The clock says T00:04
